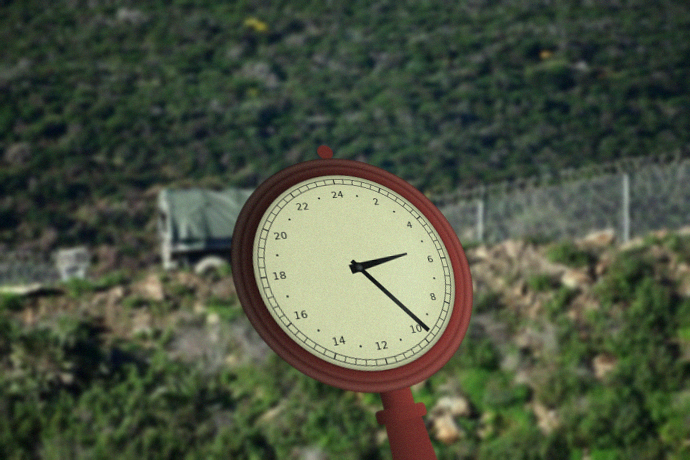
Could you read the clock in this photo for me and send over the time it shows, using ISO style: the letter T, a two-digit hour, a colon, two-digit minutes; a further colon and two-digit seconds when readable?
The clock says T05:24
